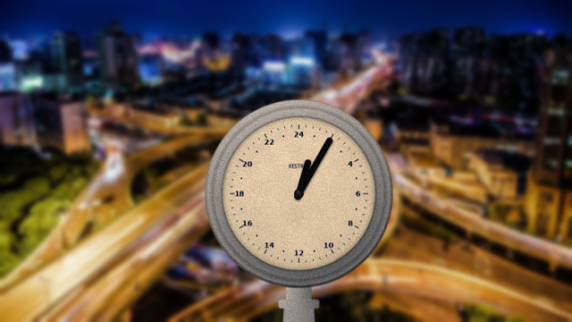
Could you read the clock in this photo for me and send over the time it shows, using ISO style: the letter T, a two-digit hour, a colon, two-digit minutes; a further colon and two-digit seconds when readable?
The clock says T01:05
